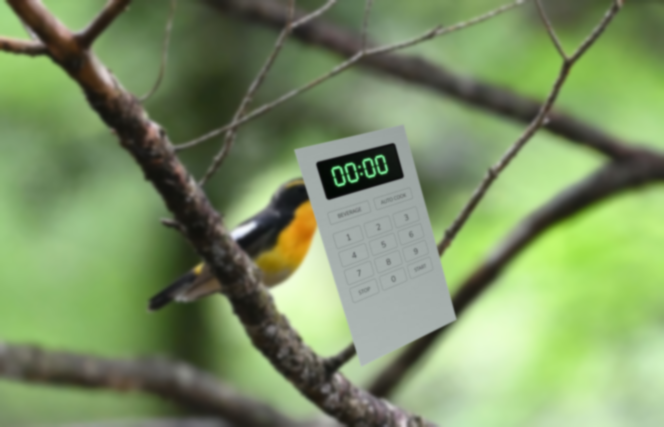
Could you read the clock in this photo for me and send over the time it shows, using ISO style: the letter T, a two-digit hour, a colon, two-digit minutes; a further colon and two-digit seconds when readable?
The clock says T00:00
